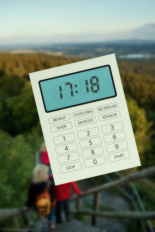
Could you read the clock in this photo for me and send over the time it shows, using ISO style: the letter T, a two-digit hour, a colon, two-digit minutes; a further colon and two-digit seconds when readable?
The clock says T17:18
